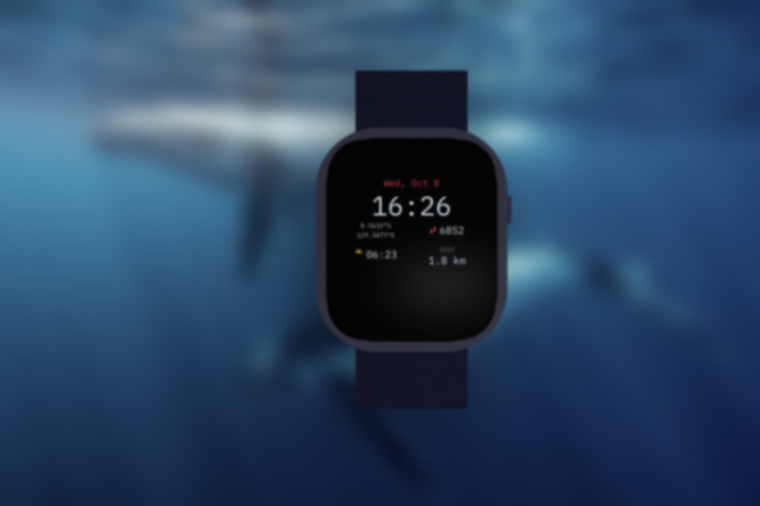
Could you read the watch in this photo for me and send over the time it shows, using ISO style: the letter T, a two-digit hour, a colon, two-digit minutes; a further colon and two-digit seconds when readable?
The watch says T16:26
